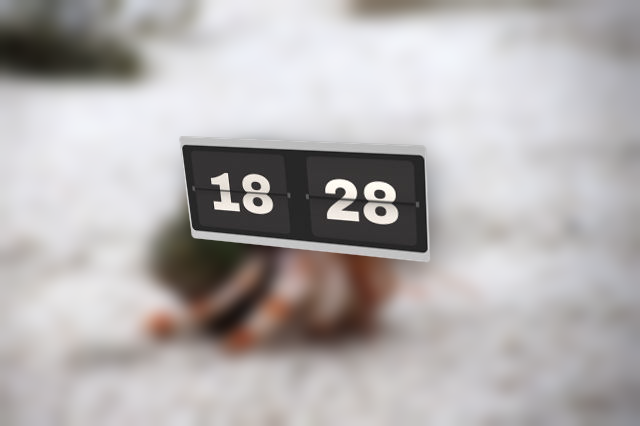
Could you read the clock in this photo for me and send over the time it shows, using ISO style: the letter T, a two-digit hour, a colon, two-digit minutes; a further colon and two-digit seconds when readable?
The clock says T18:28
